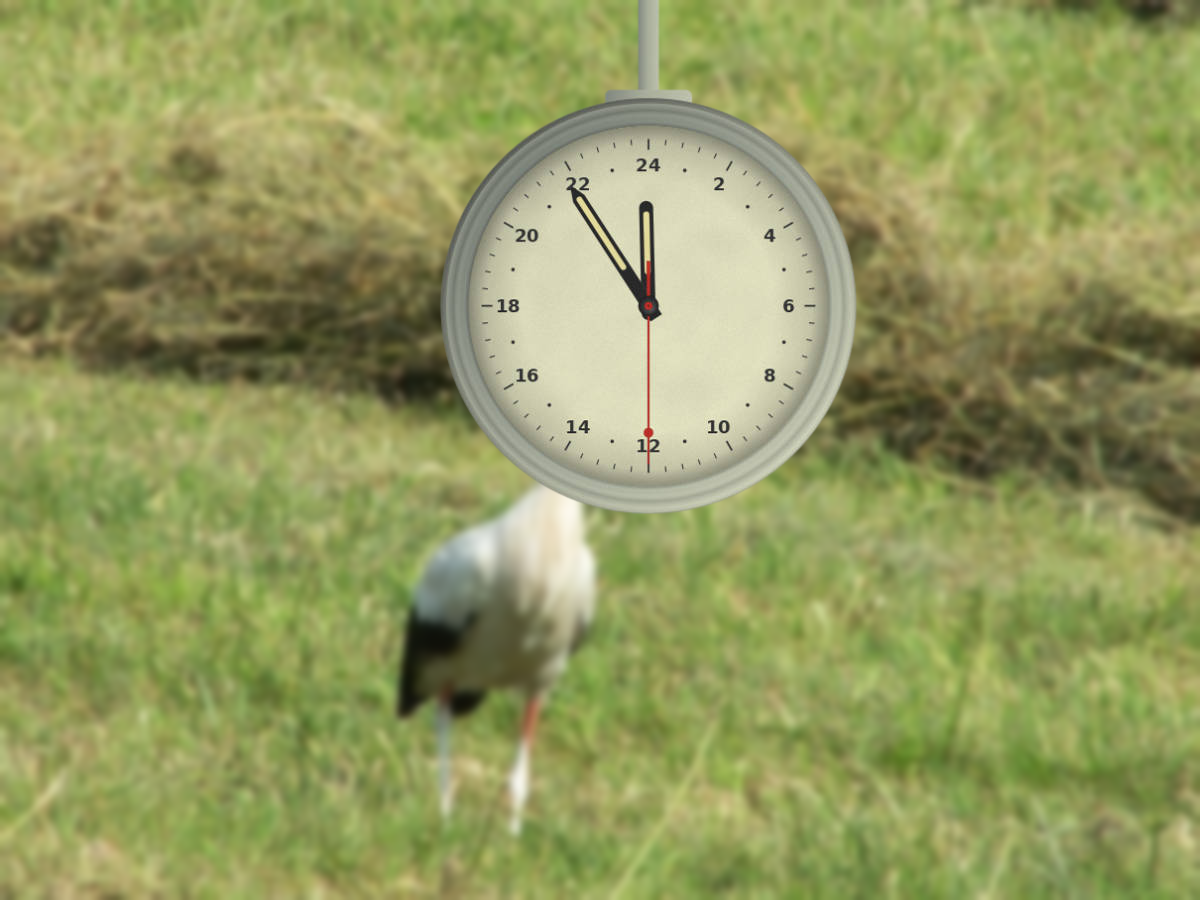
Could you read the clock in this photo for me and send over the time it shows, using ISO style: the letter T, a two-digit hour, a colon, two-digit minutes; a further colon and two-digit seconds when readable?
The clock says T23:54:30
